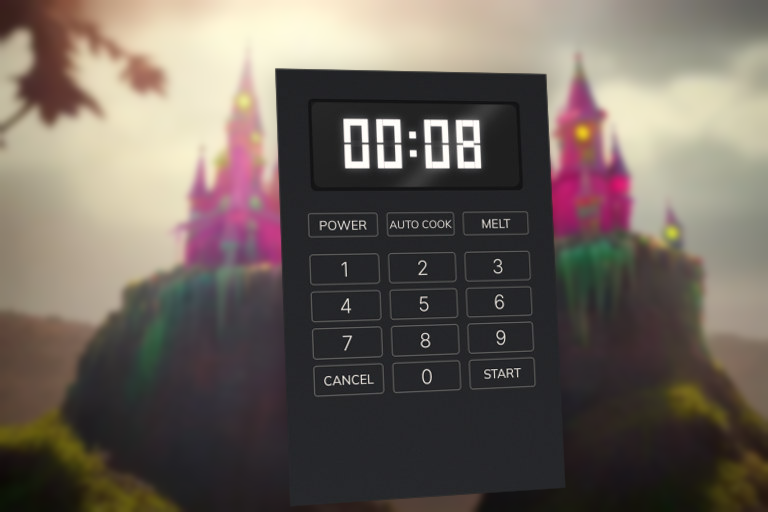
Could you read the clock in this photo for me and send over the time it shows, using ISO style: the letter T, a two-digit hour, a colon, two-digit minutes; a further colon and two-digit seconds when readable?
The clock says T00:08
